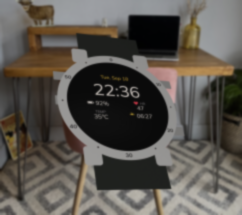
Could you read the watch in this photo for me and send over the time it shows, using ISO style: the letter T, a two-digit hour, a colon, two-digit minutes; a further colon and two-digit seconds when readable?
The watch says T22:36
